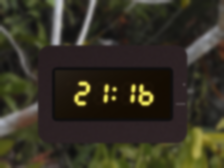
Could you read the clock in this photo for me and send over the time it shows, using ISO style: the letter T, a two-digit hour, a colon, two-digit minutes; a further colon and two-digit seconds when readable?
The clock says T21:16
